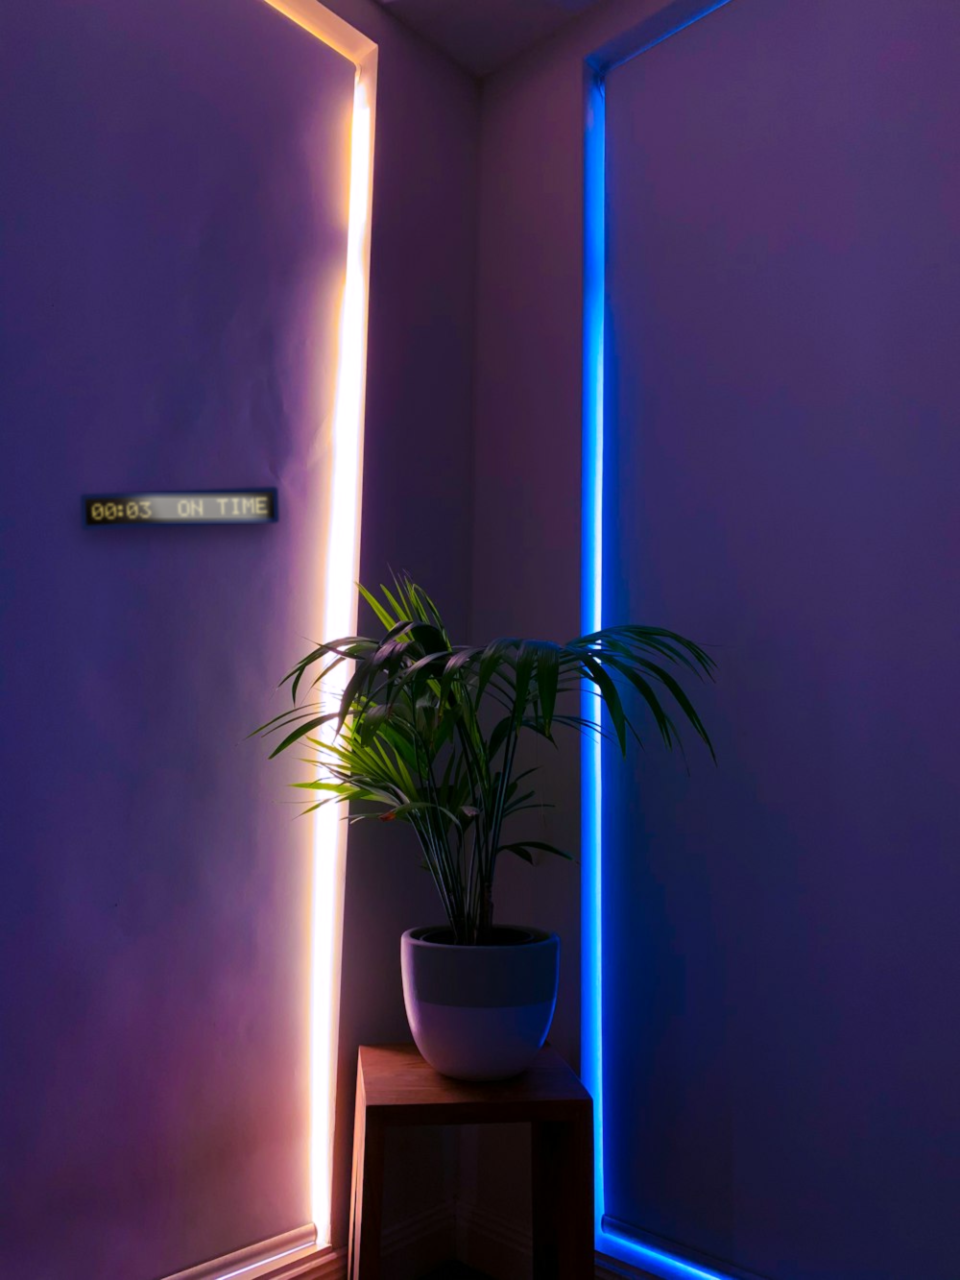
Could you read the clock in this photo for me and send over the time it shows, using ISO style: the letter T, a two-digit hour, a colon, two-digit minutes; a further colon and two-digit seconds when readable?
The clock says T00:03
